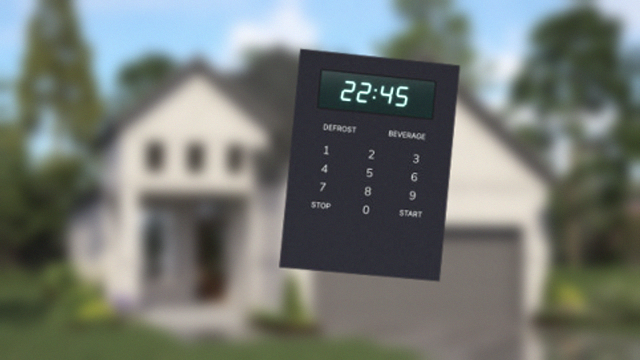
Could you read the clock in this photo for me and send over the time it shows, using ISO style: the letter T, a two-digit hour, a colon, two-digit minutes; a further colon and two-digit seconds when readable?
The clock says T22:45
